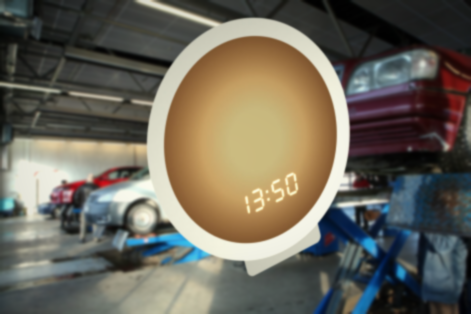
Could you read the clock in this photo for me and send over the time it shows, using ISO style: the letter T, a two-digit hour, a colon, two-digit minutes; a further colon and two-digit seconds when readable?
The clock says T13:50
